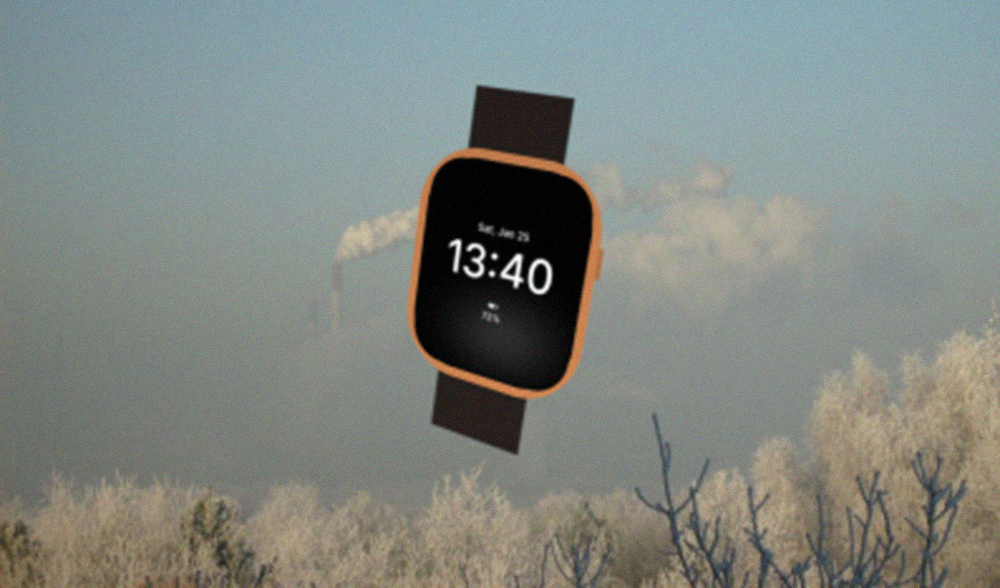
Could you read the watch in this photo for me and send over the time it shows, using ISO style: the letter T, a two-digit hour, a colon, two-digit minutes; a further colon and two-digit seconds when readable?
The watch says T13:40
